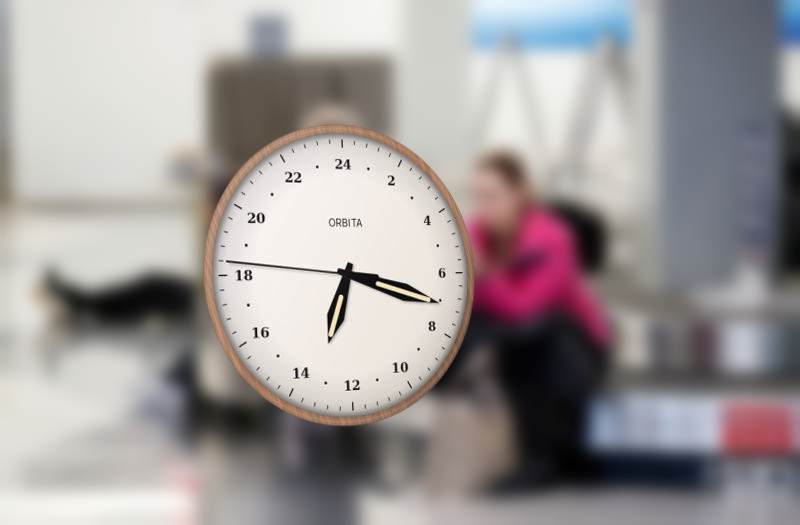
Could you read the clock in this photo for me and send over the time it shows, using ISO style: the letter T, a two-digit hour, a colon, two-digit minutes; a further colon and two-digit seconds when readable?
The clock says T13:17:46
